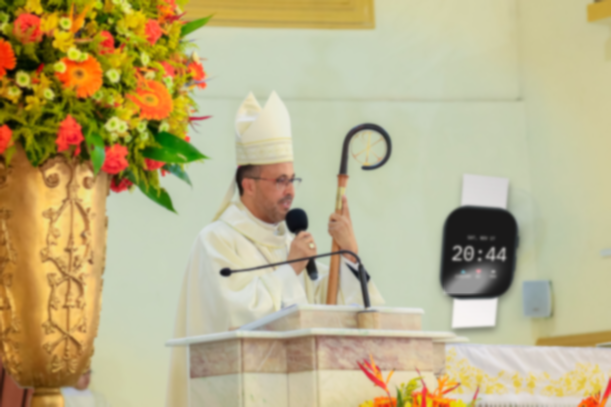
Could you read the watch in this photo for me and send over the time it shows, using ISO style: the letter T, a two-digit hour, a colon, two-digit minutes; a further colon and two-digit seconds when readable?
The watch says T20:44
